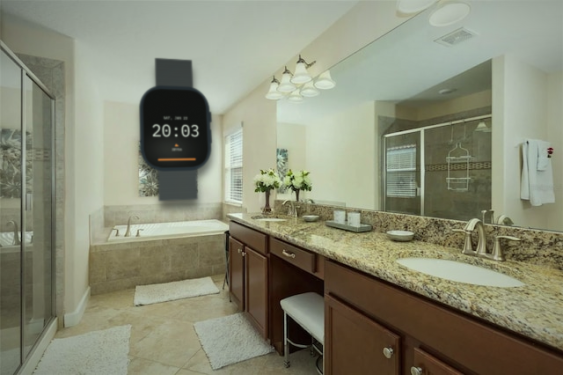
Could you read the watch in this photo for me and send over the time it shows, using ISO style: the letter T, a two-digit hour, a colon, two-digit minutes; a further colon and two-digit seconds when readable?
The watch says T20:03
